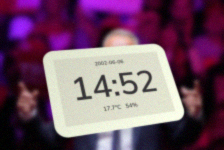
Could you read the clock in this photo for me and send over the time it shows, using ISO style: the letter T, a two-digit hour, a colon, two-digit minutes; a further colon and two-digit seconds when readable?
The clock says T14:52
